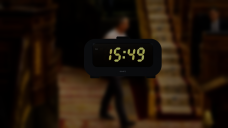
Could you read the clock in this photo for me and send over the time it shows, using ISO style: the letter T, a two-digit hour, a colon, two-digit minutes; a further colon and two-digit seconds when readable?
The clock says T15:49
